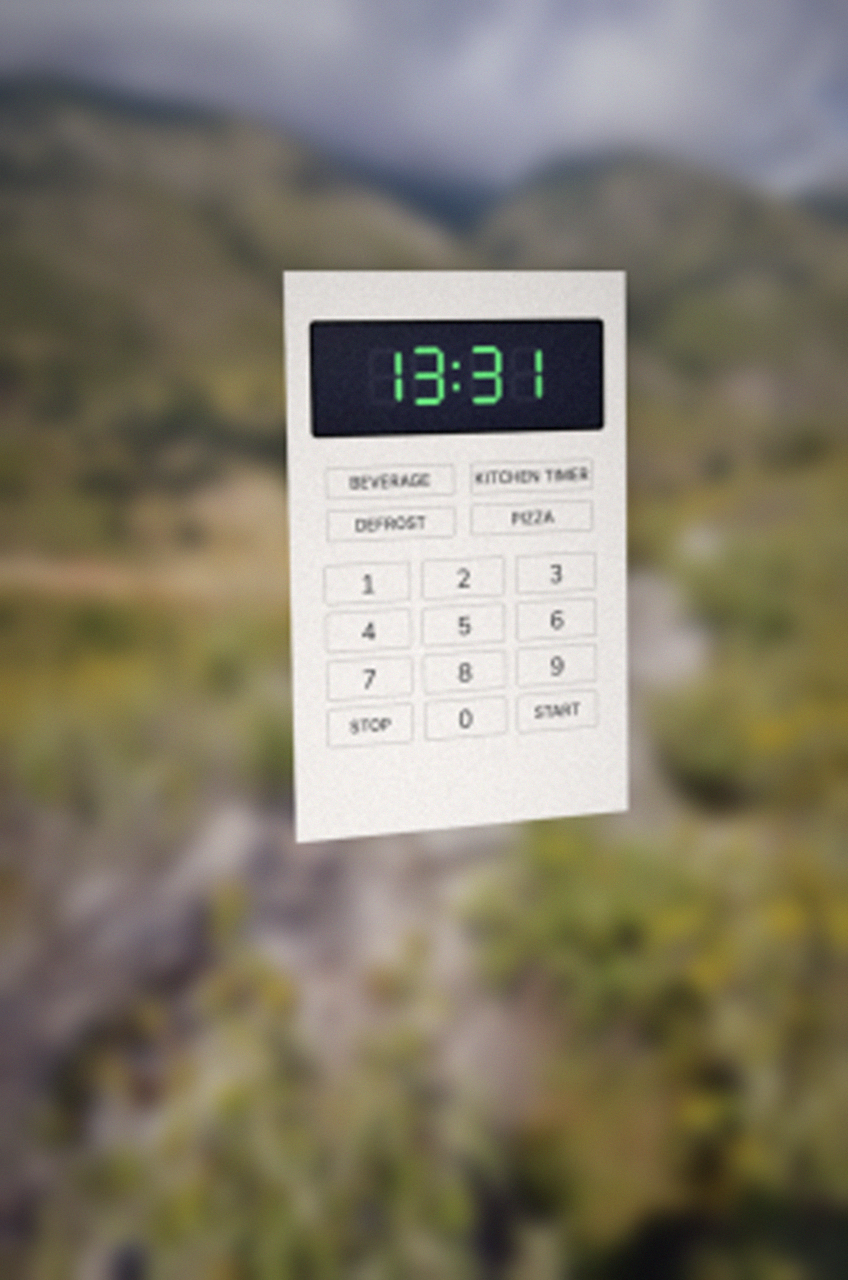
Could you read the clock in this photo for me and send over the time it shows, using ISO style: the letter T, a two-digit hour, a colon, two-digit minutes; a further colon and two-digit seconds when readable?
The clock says T13:31
